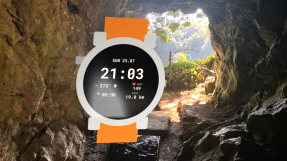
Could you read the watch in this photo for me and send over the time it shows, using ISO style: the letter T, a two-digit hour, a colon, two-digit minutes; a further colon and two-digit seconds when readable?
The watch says T21:03
